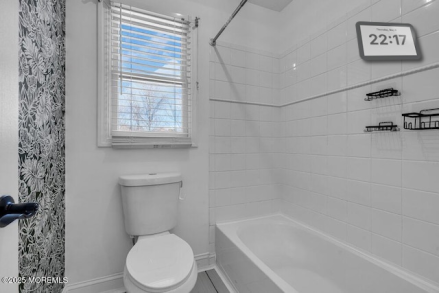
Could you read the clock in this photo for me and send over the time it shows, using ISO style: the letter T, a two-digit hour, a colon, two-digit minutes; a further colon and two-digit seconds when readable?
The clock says T22:17
